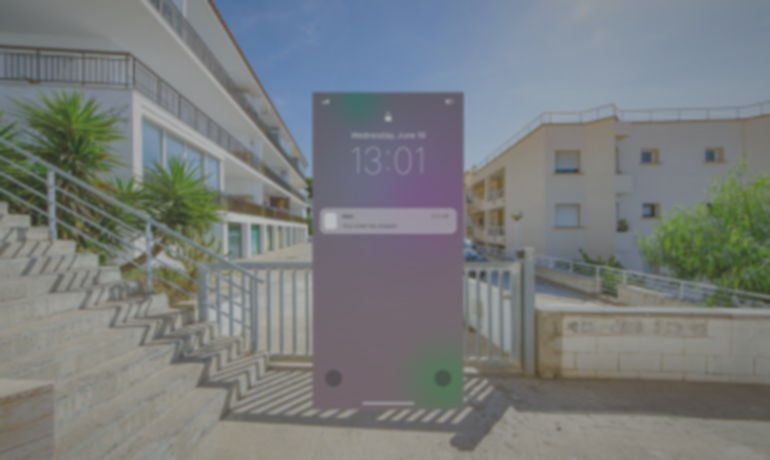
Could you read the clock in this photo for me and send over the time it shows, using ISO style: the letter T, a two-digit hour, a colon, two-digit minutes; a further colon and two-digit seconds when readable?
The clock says T13:01
